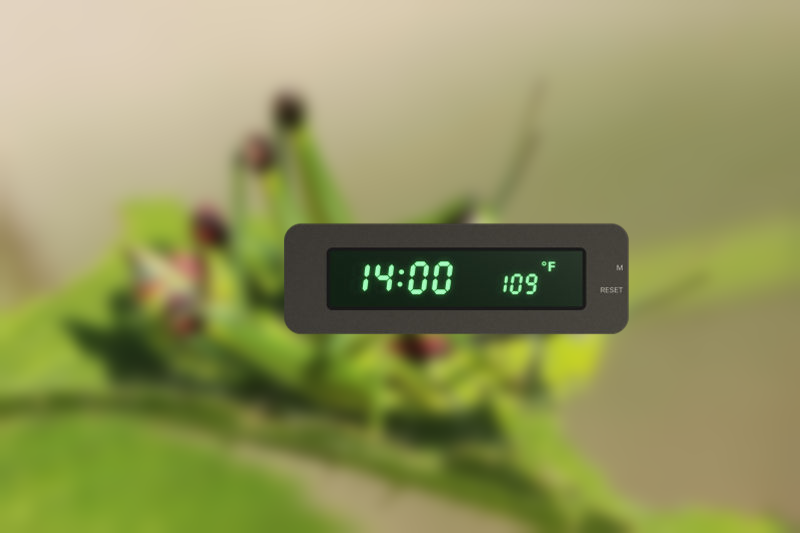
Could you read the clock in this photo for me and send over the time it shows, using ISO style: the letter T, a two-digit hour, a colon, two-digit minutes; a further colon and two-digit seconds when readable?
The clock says T14:00
